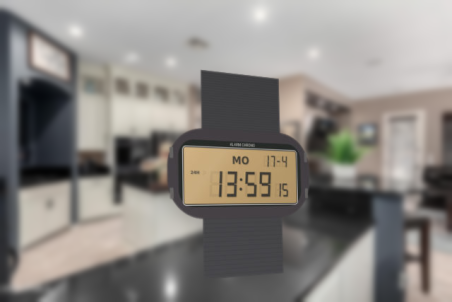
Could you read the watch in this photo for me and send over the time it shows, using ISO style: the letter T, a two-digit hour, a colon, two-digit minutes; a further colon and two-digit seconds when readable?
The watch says T13:59:15
